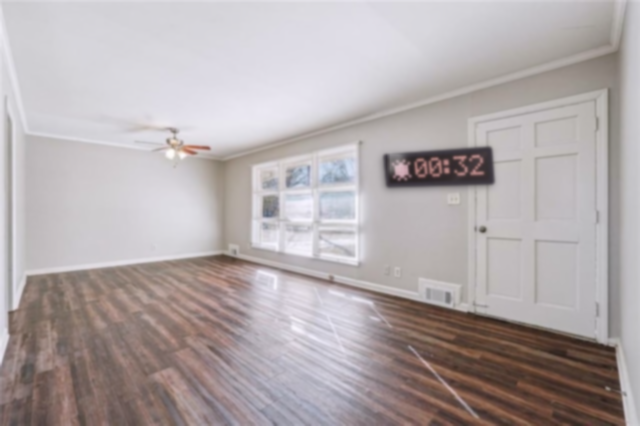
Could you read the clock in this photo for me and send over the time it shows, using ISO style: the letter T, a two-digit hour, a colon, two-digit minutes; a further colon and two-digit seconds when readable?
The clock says T00:32
